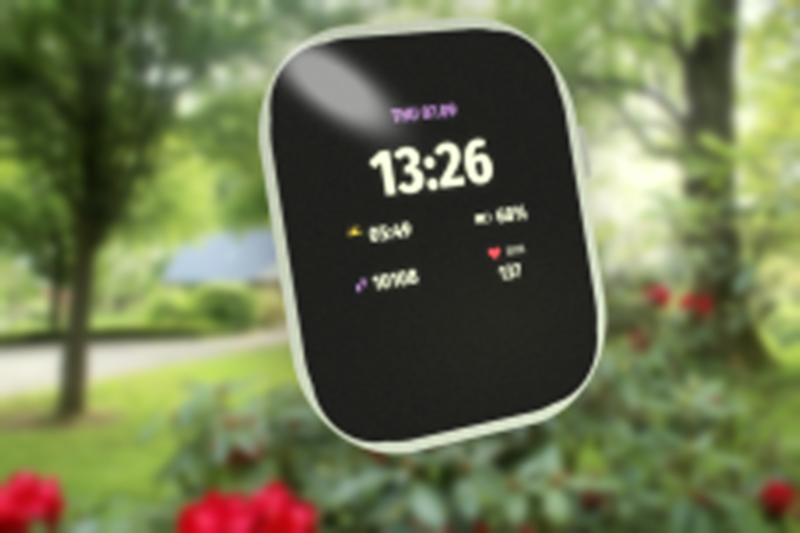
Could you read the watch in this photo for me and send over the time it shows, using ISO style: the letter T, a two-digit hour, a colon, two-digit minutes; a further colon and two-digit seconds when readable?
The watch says T13:26
